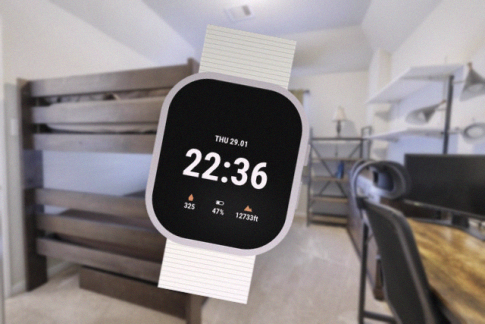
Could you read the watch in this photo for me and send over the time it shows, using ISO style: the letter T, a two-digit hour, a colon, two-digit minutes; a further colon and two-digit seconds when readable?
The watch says T22:36
